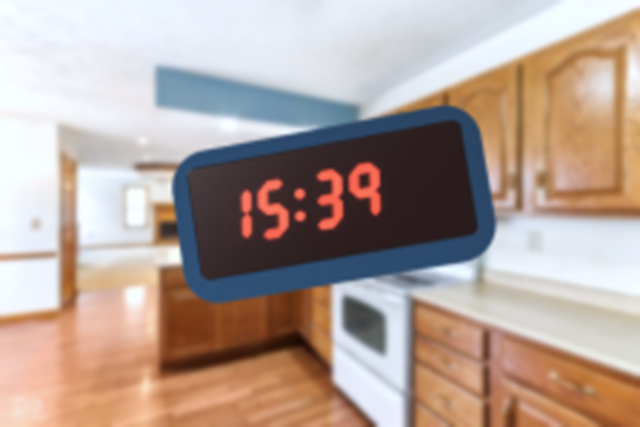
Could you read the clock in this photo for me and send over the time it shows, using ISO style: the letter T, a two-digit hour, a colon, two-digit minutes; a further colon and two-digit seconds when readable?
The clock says T15:39
